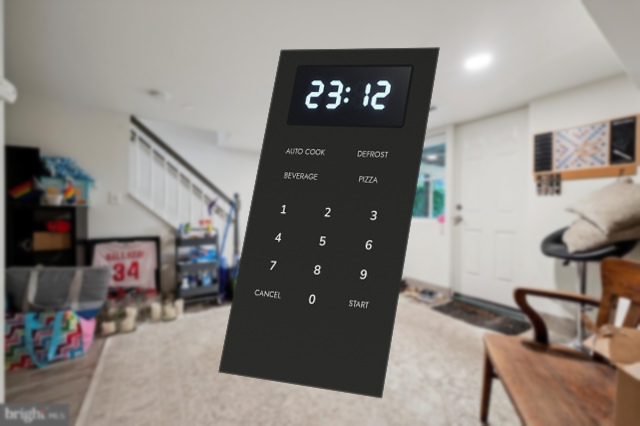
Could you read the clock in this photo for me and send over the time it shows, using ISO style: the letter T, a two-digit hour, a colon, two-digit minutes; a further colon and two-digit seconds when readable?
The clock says T23:12
